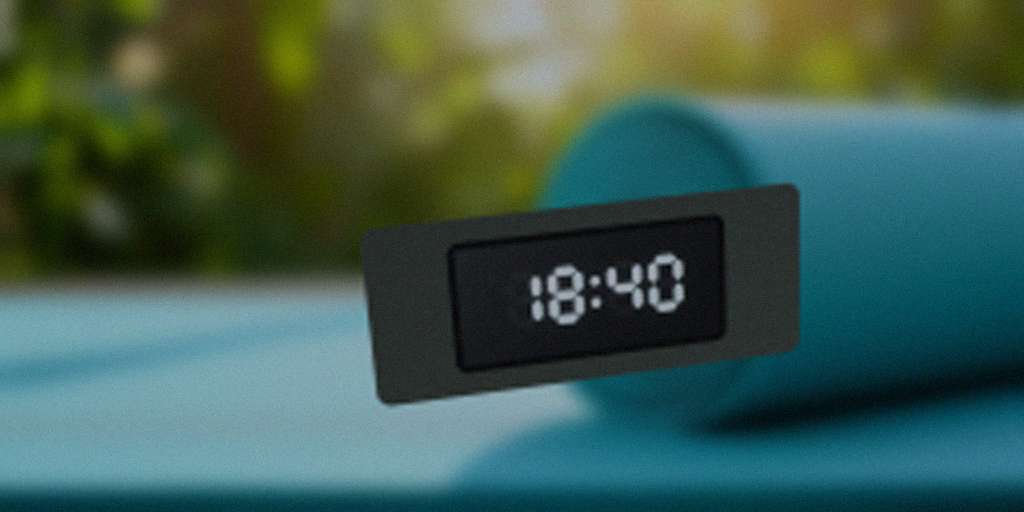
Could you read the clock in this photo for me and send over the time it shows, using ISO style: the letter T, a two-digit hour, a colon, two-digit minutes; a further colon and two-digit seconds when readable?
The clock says T18:40
